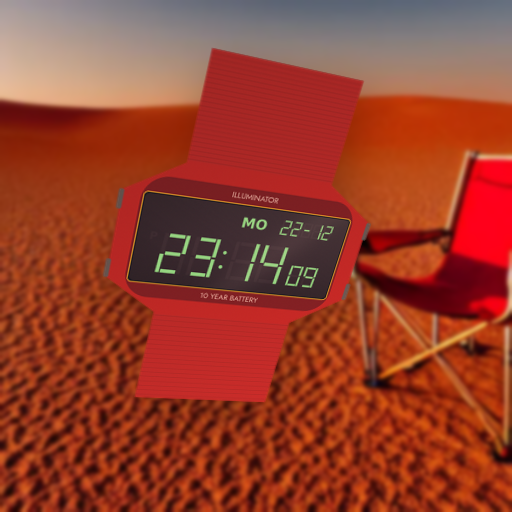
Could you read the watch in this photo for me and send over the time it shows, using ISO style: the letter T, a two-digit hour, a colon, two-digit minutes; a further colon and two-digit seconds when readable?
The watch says T23:14:09
